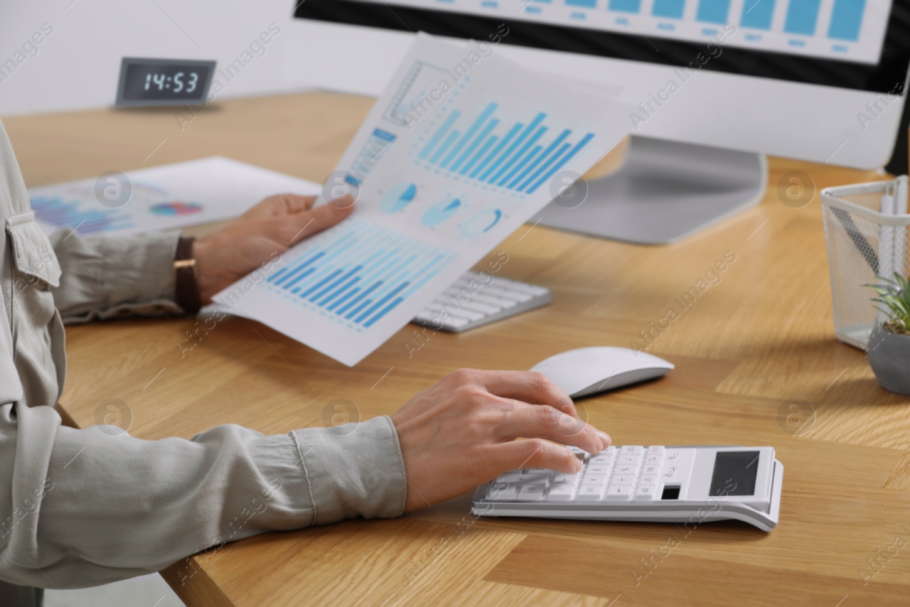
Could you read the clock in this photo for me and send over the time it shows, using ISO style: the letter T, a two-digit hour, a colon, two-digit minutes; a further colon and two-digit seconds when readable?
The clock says T14:53
